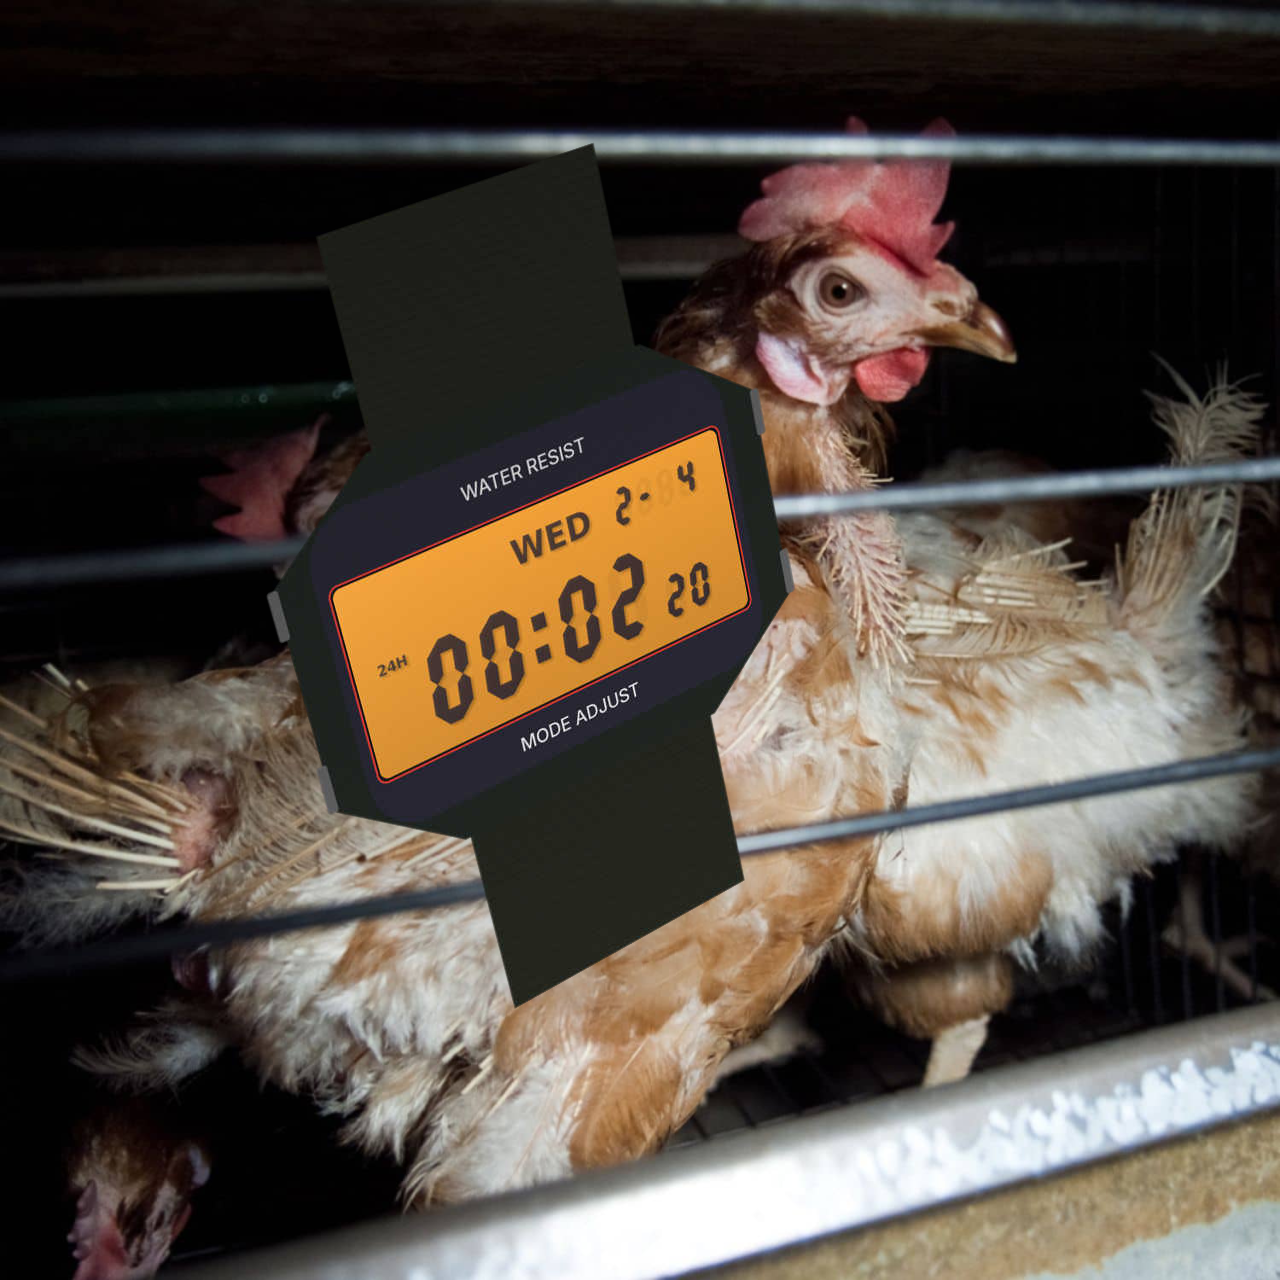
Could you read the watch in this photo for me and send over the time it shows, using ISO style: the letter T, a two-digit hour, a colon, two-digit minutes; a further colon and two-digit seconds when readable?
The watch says T00:02:20
